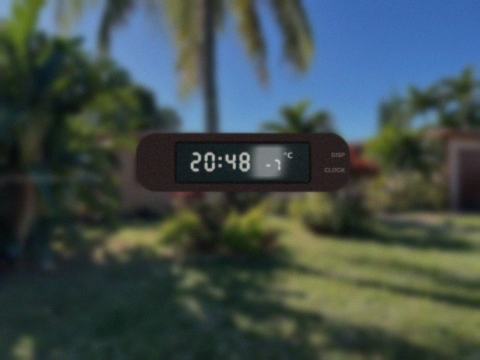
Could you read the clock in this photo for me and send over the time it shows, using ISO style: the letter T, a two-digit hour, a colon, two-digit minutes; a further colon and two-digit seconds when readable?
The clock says T20:48
